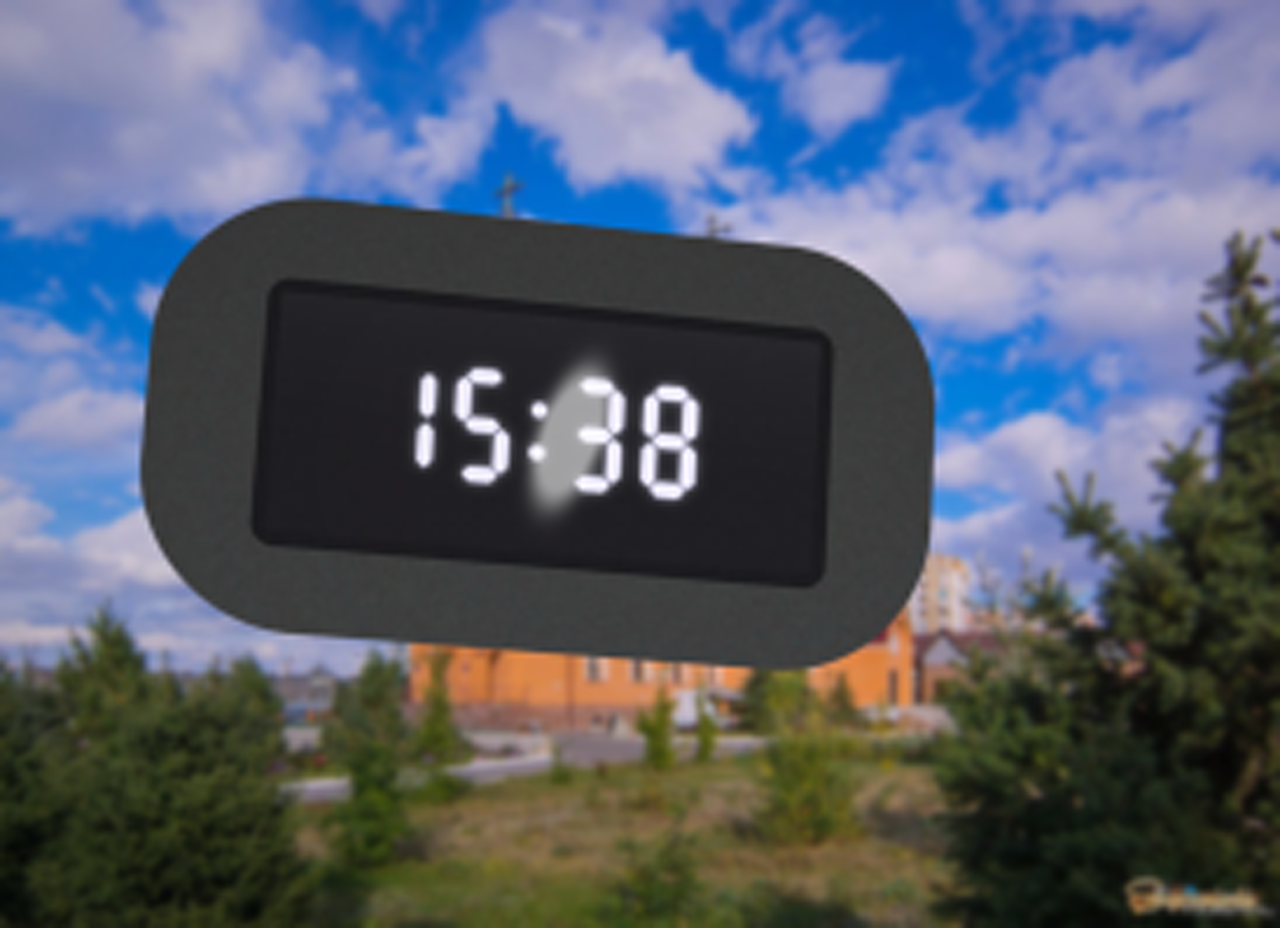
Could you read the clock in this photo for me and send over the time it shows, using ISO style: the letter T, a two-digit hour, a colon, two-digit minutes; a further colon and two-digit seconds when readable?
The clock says T15:38
